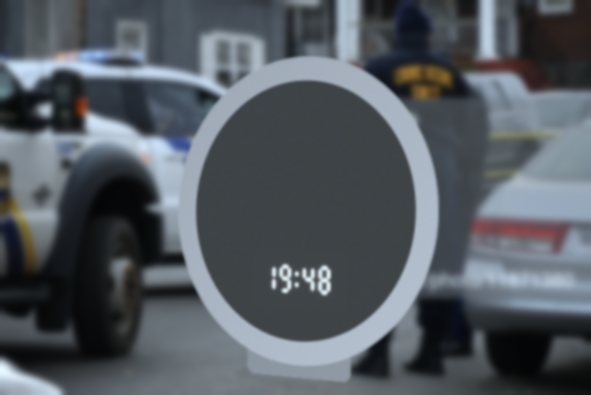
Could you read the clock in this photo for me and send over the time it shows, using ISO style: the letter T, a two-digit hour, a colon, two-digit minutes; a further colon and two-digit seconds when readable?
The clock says T19:48
